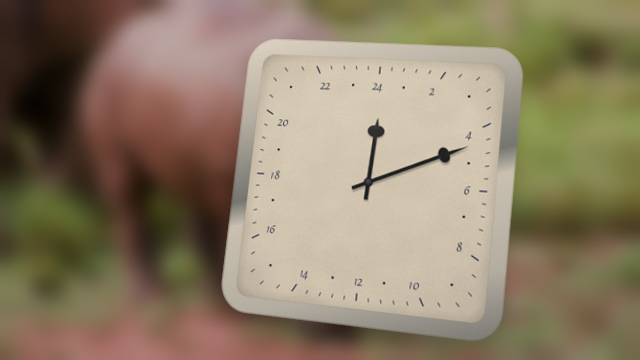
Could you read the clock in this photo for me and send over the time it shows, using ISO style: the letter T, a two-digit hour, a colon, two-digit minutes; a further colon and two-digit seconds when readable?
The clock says T00:11
